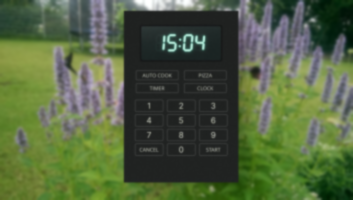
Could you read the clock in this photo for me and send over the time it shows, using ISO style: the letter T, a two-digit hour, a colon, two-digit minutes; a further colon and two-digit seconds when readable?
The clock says T15:04
